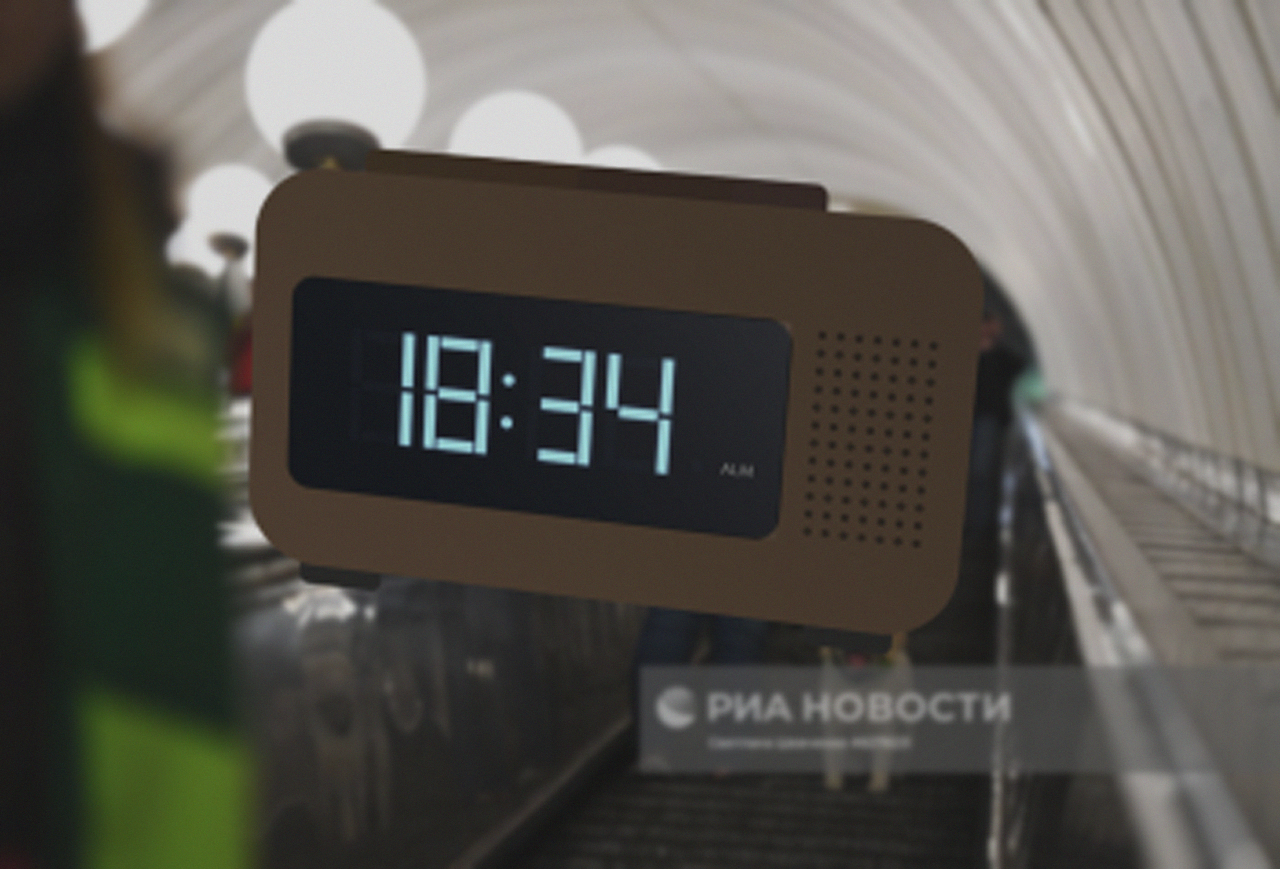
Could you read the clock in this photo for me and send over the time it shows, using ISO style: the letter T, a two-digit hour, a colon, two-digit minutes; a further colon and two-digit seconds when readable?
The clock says T18:34
